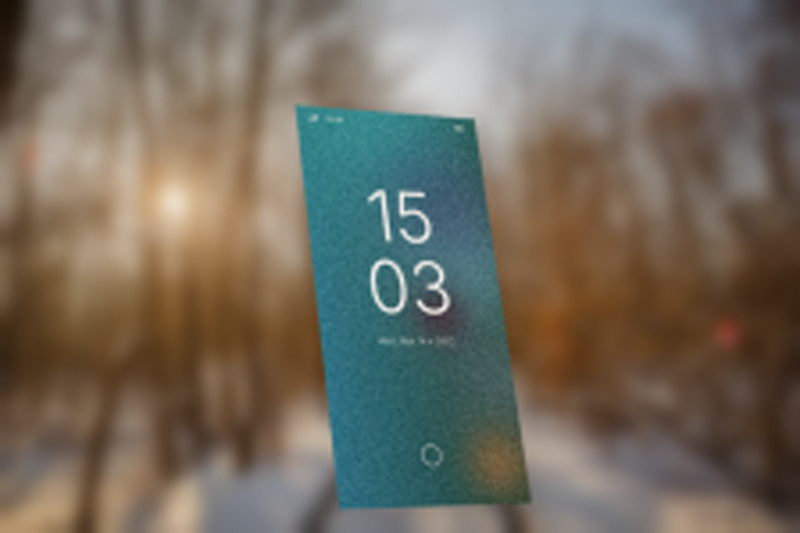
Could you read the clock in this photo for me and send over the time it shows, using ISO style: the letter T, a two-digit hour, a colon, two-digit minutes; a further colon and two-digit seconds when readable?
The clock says T15:03
